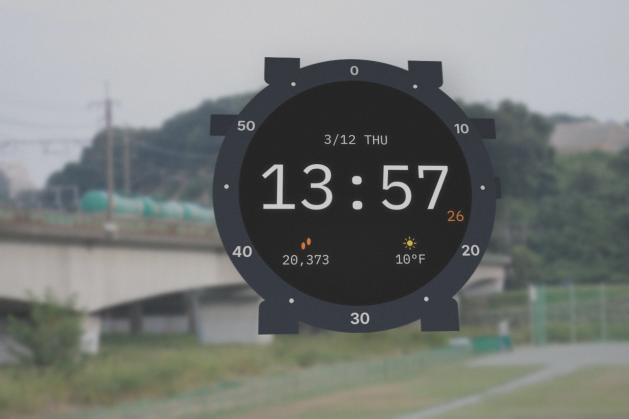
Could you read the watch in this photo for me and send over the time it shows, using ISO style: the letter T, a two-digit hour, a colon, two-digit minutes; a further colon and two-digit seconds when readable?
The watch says T13:57:26
